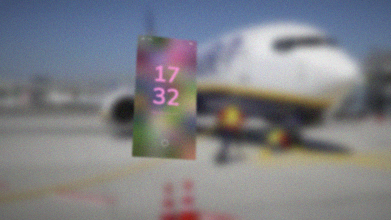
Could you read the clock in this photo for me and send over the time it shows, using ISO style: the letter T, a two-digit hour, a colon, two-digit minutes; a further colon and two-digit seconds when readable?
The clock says T17:32
